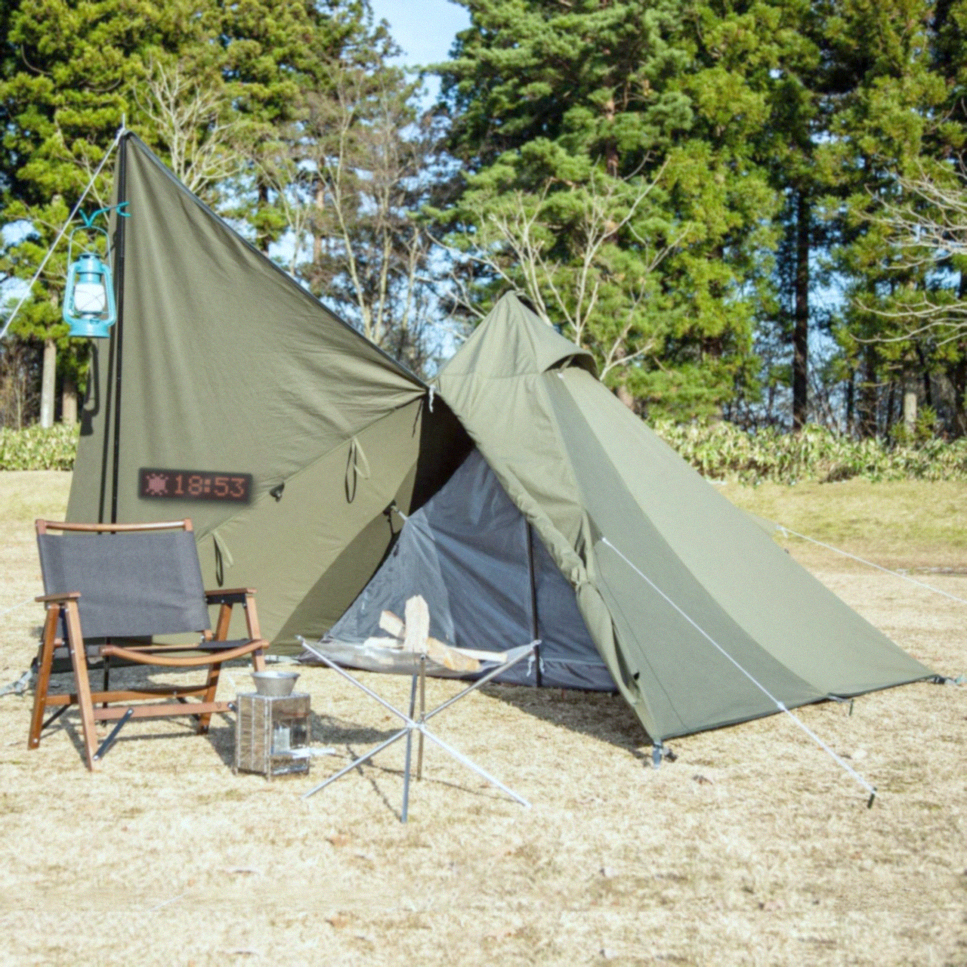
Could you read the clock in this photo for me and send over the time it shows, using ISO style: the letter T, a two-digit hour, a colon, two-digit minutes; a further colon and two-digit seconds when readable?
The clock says T18:53
